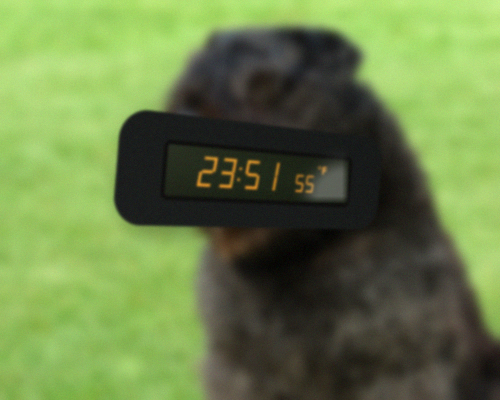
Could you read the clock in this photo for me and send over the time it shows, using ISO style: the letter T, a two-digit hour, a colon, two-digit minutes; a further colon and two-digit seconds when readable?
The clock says T23:51
